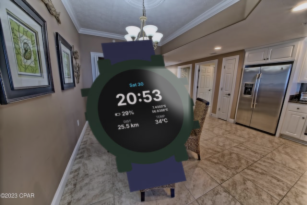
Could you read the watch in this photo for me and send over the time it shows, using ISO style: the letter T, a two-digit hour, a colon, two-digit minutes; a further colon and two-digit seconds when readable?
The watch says T20:53
